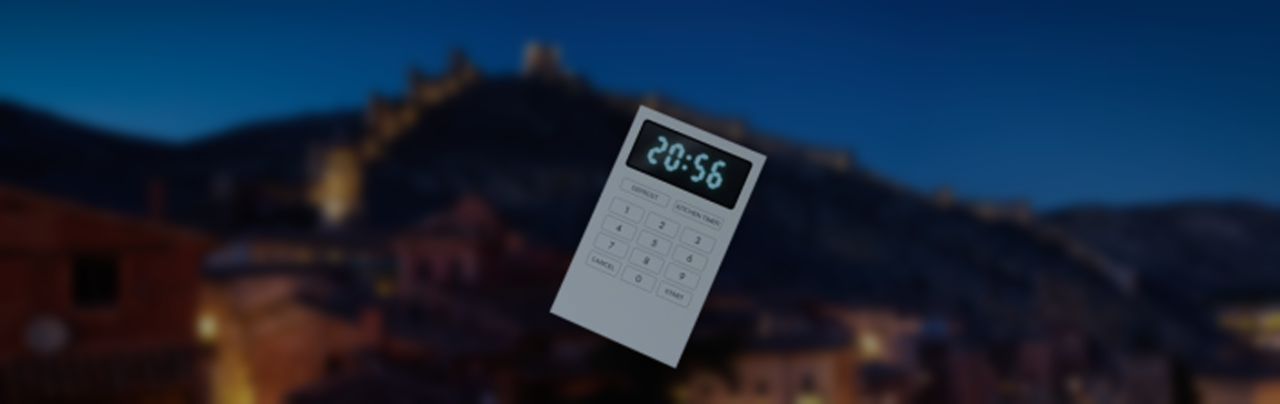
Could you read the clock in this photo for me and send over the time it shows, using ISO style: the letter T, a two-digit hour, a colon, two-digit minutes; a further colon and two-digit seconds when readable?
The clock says T20:56
